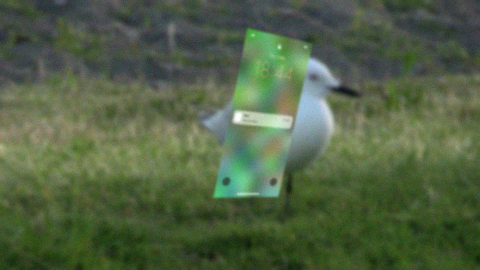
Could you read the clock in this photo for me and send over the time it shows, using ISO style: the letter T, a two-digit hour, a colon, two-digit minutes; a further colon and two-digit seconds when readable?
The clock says T18:44
